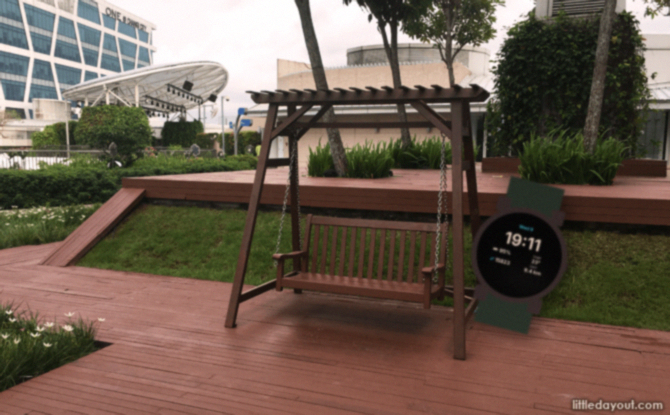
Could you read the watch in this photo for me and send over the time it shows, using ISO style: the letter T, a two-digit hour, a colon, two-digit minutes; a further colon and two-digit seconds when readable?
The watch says T19:11
